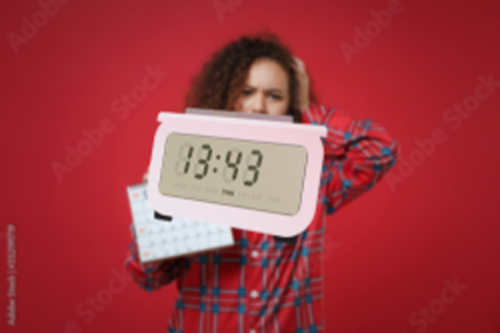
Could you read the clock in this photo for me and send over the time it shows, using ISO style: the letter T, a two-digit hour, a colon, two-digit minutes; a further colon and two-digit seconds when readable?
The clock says T13:43
